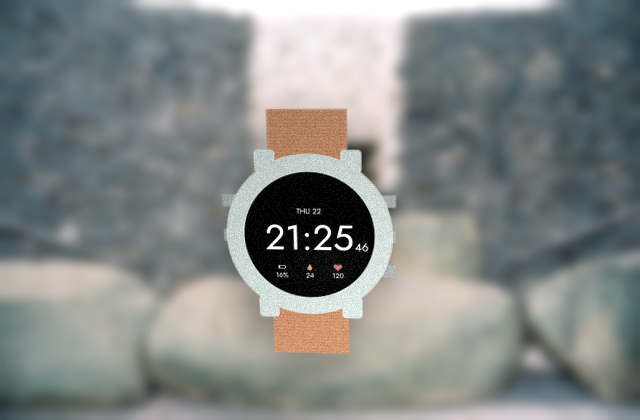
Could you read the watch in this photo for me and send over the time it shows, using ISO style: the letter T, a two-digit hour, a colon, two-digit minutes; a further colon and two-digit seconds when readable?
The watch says T21:25:46
